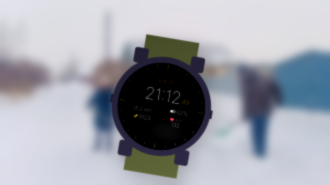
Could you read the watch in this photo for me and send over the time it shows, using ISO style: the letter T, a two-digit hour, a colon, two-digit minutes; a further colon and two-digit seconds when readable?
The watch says T21:12
